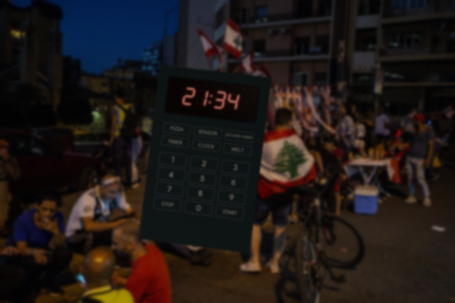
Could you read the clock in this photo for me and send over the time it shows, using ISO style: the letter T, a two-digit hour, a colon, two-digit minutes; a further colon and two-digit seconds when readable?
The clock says T21:34
